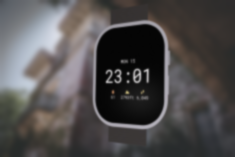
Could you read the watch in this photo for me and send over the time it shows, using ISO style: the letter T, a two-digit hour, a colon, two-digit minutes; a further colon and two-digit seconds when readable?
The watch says T23:01
